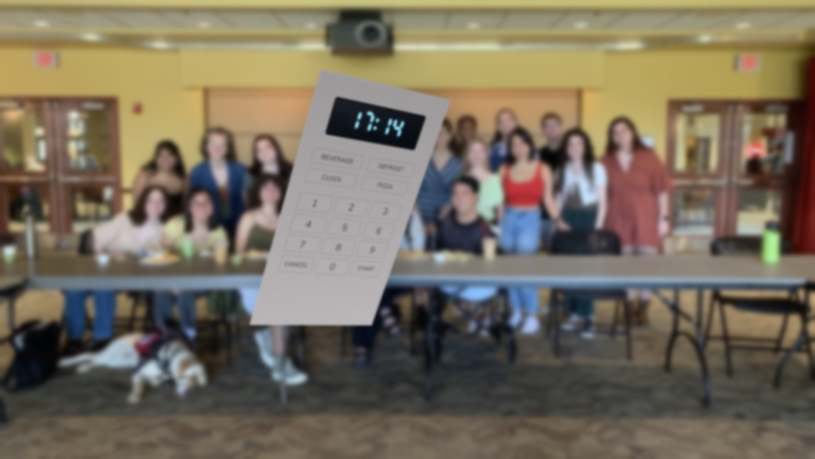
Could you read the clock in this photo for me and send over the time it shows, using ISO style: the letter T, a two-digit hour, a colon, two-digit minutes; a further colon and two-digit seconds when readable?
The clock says T17:14
